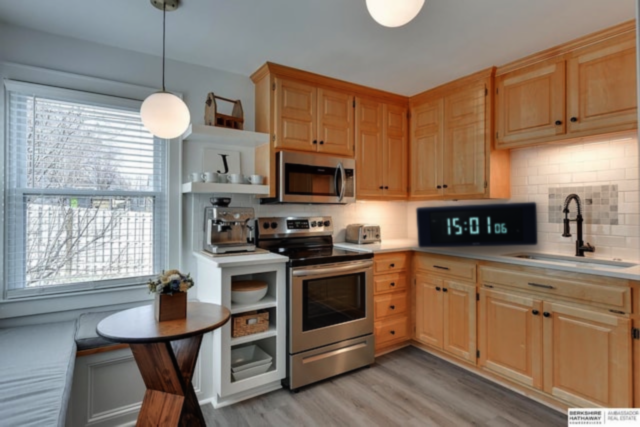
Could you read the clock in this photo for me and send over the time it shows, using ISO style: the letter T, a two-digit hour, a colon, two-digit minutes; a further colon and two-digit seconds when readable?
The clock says T15:01
